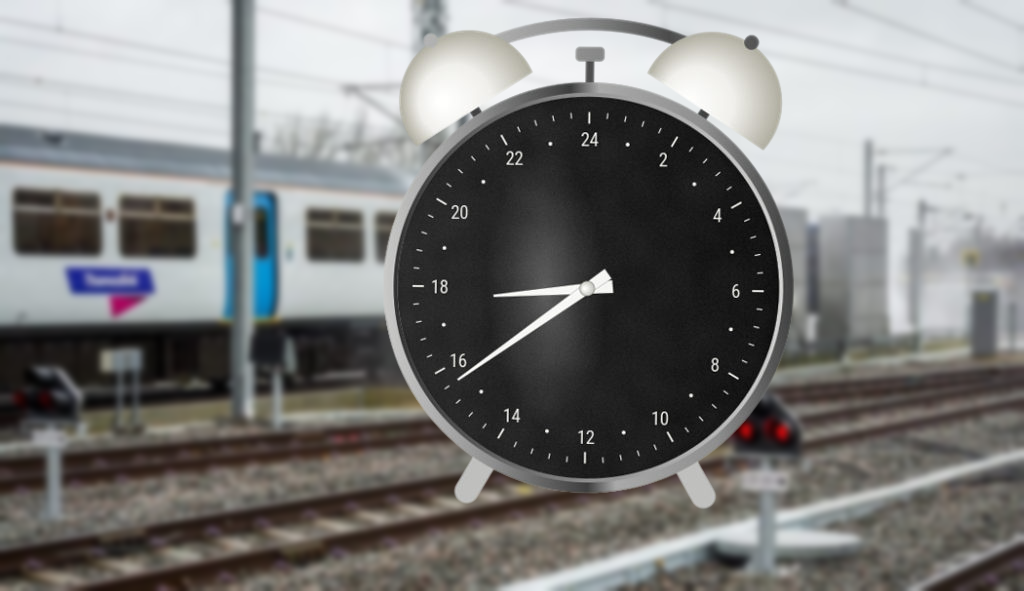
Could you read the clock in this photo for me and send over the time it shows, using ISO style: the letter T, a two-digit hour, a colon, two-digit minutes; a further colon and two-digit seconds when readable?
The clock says T17:39
